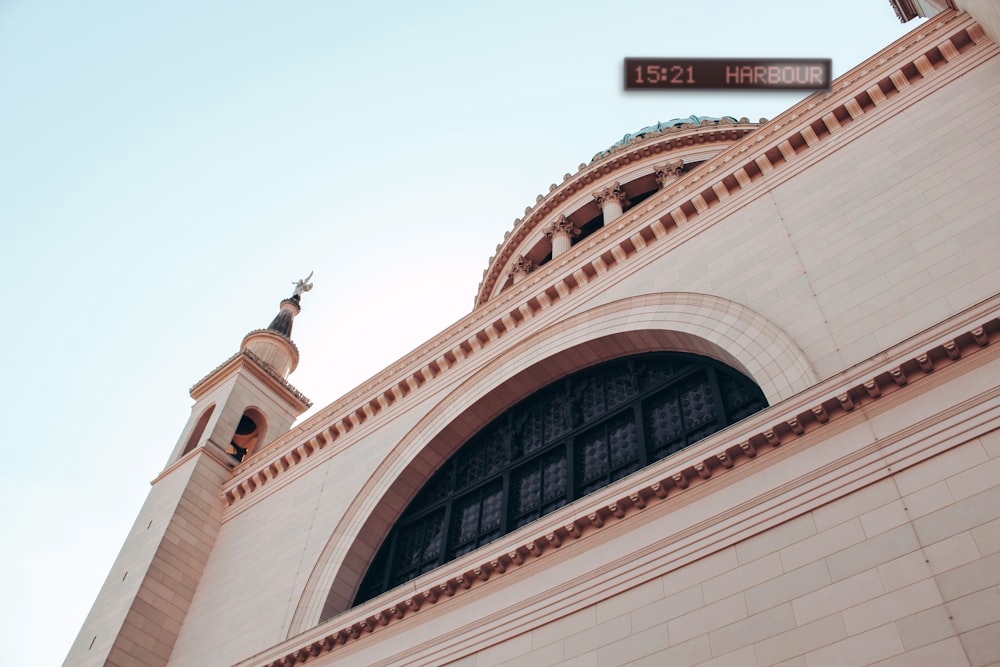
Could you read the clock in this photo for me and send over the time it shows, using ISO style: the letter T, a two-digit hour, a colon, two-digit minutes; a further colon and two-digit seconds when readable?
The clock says T15:21
